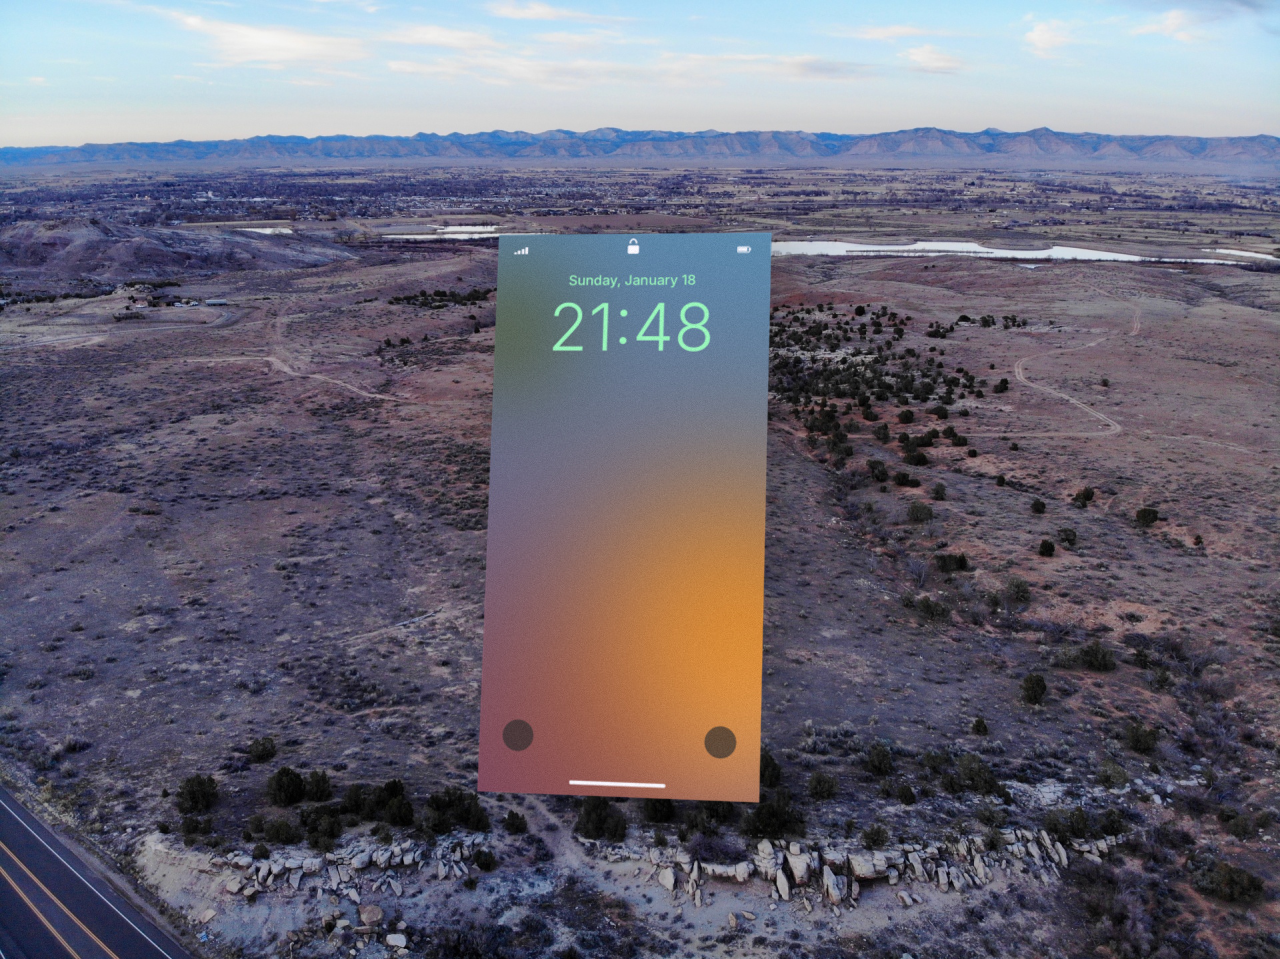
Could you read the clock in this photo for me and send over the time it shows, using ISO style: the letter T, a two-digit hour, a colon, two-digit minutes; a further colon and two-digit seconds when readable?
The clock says T21:48
